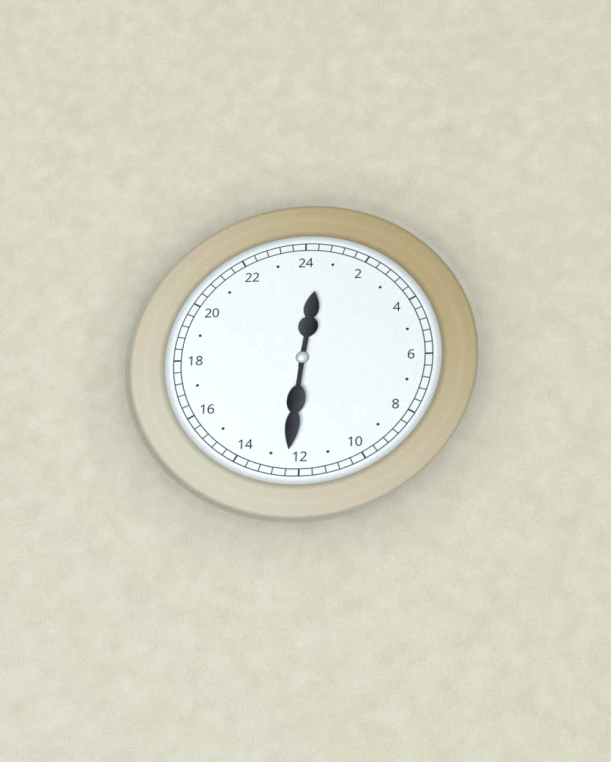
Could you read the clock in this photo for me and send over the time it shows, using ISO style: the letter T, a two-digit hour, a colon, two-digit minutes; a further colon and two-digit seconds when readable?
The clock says T00:31
